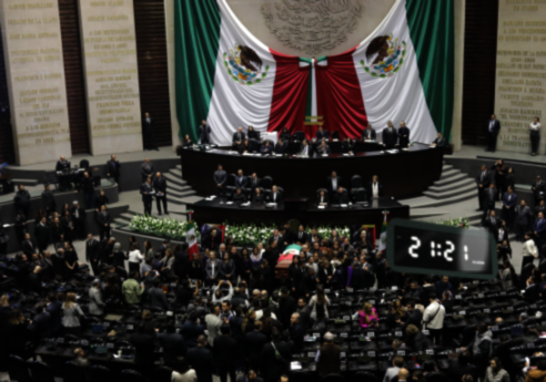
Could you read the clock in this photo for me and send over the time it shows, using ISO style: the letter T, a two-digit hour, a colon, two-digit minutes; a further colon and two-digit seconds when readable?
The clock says T21:21
